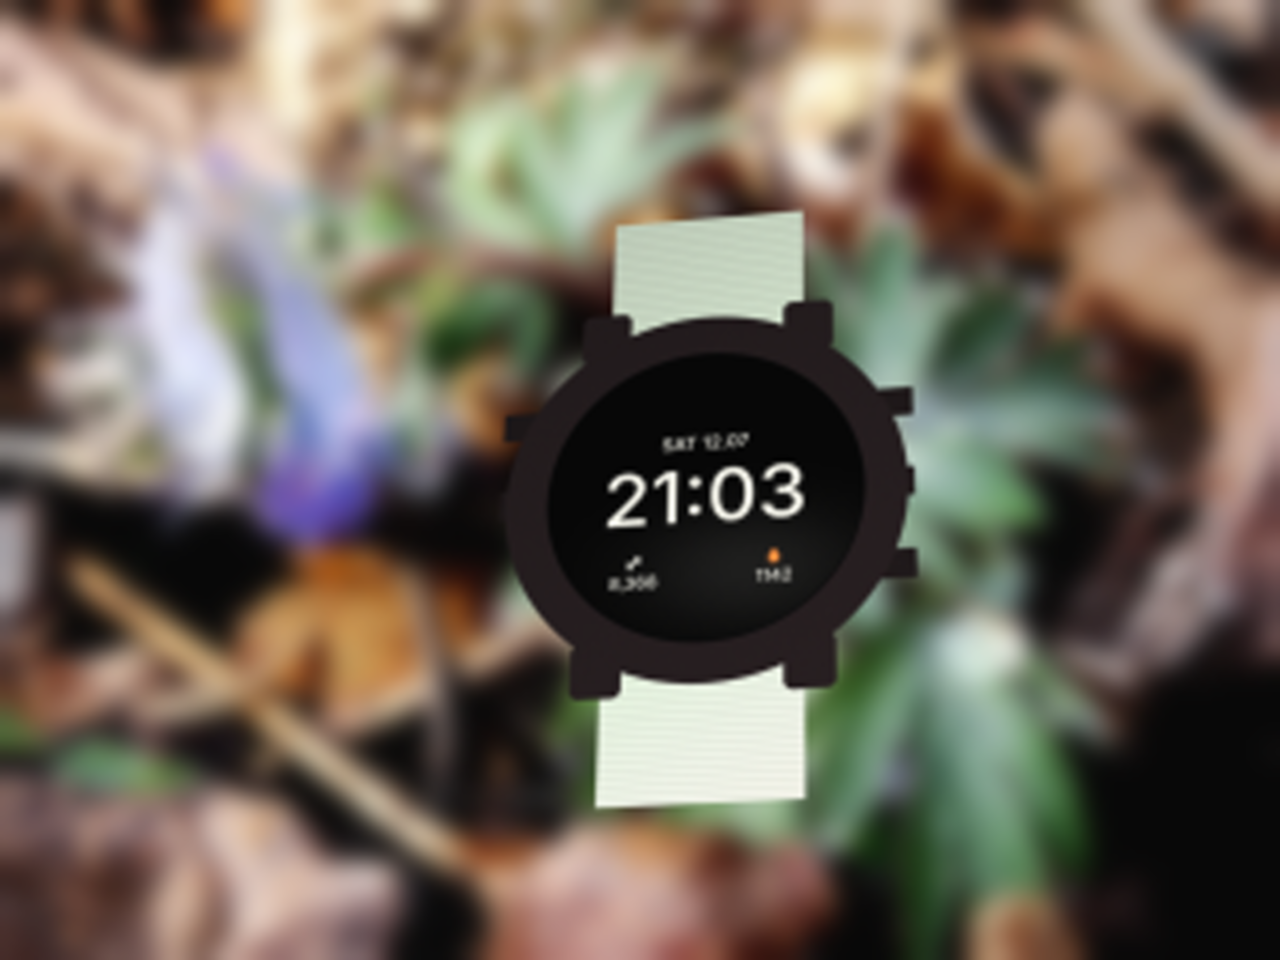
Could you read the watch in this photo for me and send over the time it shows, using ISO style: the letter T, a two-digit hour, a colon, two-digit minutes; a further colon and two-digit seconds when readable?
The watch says T21:03
